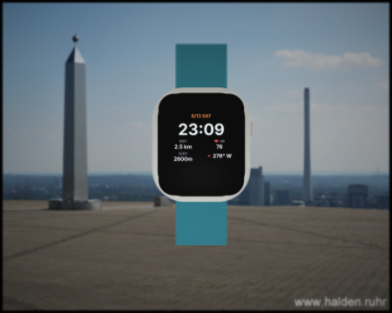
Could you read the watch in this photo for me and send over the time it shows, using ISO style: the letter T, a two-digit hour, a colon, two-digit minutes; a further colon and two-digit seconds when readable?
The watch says T23:09
